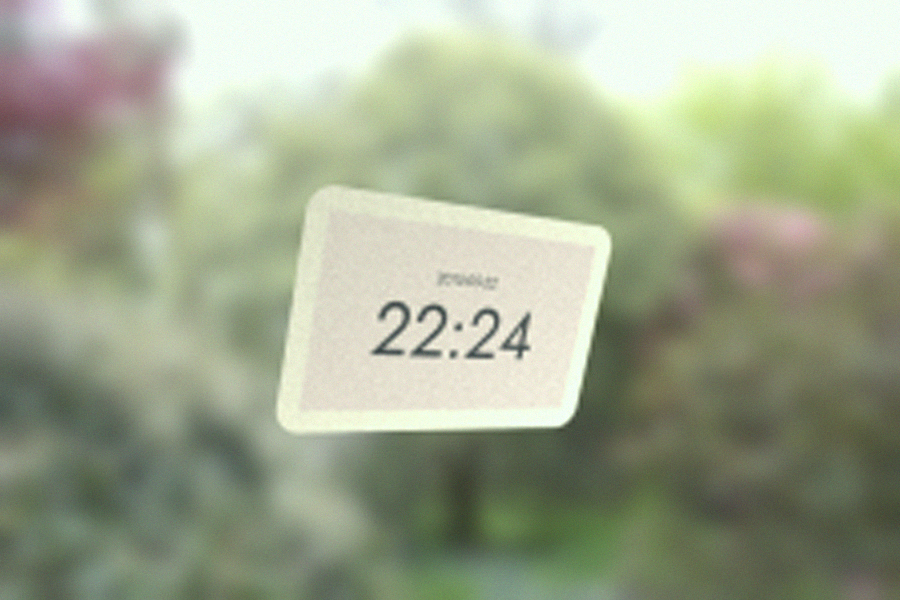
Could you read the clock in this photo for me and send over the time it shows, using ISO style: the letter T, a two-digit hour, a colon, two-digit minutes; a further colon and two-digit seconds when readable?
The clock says T22:24
